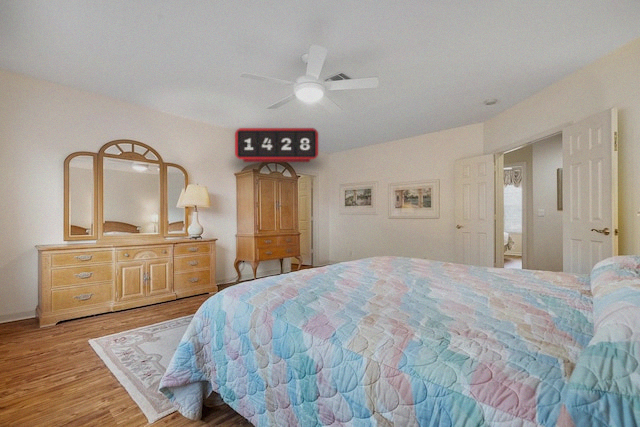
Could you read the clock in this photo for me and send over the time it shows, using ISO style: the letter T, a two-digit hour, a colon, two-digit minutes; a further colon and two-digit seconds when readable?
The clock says T14:28
